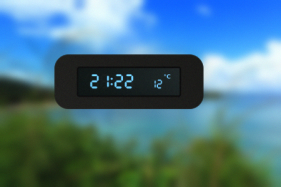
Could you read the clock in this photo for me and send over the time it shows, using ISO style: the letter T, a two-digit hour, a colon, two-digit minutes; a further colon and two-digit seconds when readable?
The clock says T21:22
